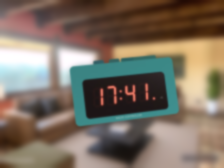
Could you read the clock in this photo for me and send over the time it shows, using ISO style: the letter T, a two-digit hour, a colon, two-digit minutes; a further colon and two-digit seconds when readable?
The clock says T17:41
